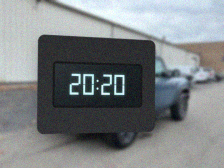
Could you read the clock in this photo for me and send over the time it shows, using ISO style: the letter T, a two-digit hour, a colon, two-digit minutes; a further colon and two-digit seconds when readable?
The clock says T20:20
